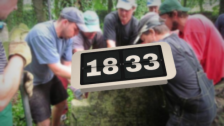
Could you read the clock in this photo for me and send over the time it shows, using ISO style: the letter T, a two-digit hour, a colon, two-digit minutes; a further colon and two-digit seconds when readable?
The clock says T18:33
